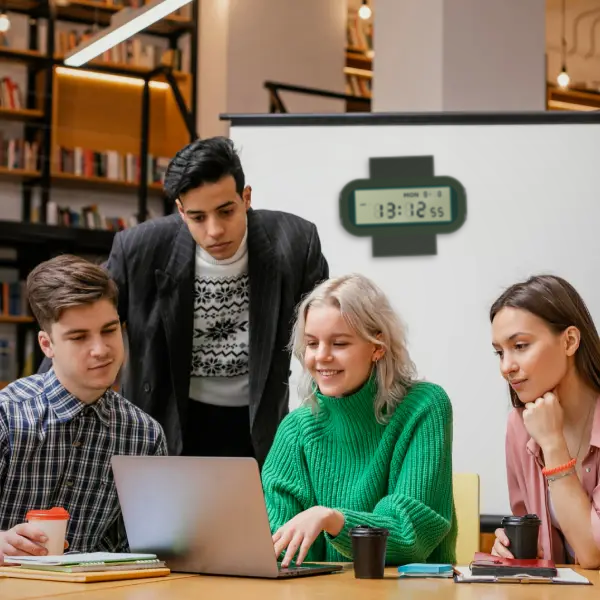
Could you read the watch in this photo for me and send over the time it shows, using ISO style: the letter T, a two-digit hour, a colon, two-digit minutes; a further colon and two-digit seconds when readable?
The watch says T13:12
